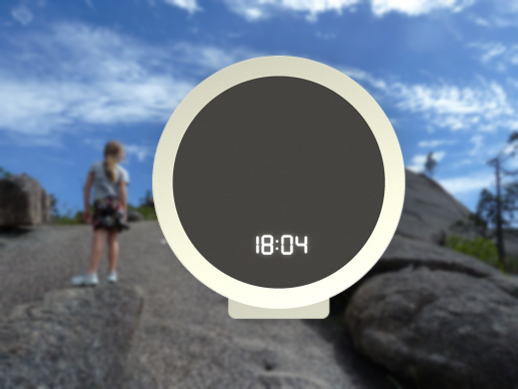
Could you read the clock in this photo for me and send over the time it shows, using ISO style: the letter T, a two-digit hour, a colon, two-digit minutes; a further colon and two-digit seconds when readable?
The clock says T18:04
